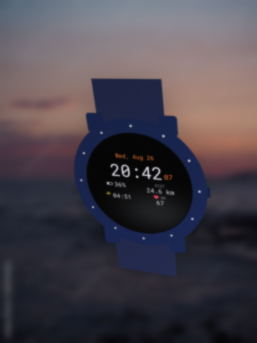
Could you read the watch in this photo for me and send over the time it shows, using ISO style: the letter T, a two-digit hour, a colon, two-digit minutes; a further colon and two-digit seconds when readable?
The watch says T20:42
